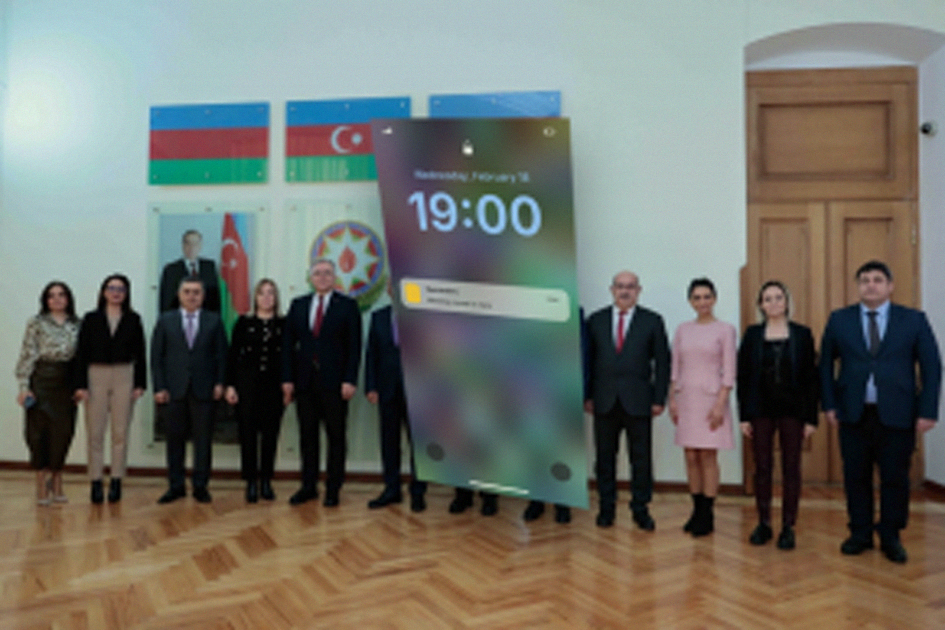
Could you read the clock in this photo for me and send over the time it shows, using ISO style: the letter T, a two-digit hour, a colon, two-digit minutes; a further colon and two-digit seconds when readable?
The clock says T19:00
